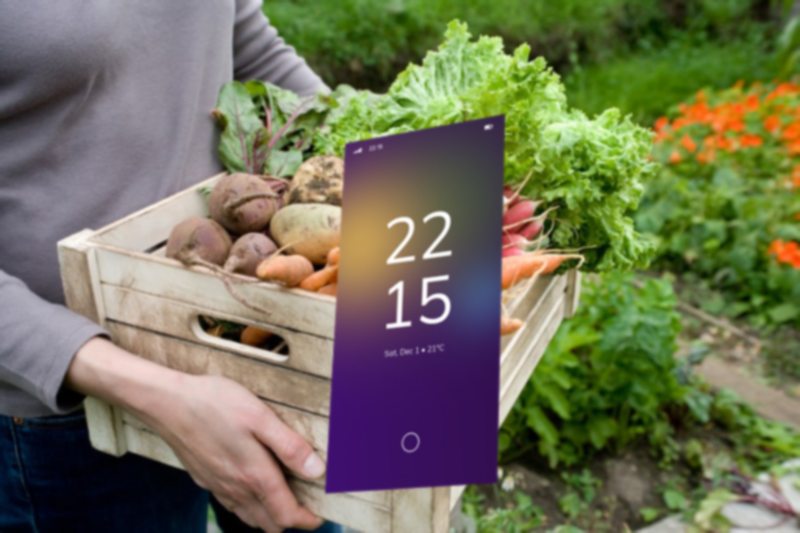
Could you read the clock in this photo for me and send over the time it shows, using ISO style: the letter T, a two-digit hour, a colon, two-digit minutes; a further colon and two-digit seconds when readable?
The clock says T22:15
